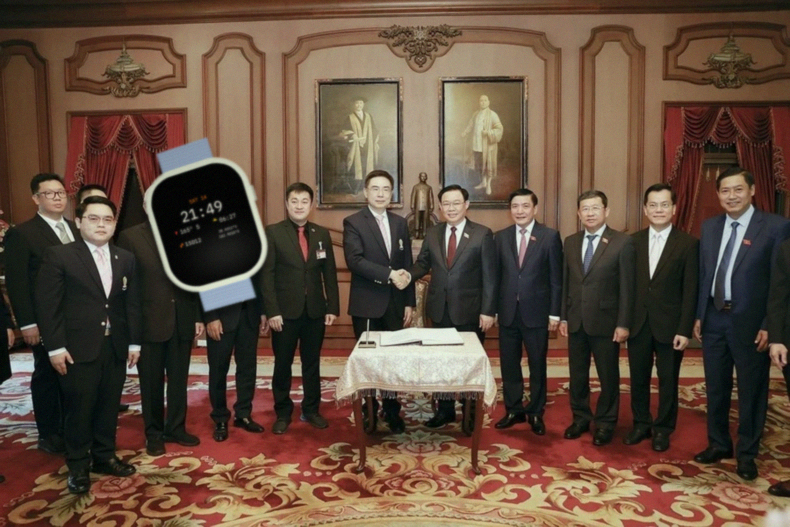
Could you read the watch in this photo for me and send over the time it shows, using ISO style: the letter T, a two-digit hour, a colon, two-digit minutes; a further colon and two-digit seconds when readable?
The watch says T21:49
